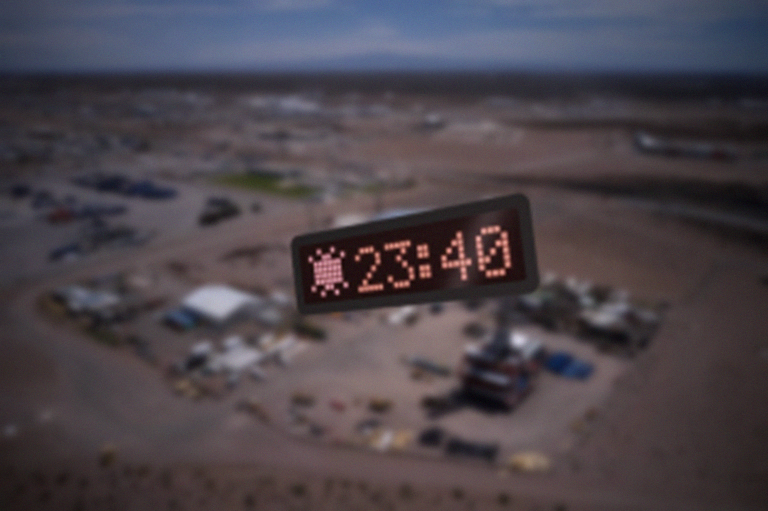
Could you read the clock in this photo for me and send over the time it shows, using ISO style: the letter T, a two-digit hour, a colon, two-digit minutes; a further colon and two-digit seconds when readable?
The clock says T23:40
